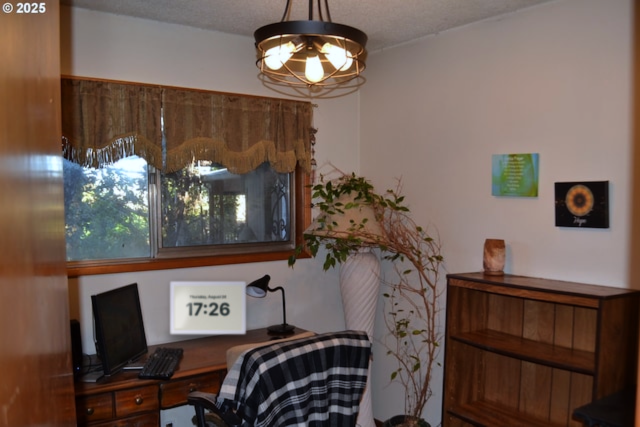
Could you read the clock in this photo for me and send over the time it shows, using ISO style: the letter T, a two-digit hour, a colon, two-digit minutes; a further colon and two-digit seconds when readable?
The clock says T17:26
